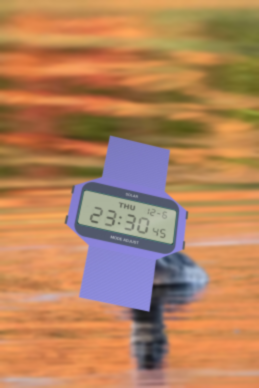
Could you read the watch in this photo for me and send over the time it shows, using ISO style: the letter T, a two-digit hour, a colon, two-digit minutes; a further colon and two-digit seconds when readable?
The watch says T23:30
